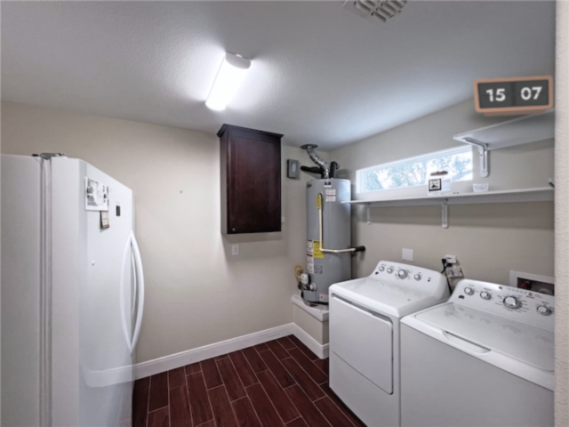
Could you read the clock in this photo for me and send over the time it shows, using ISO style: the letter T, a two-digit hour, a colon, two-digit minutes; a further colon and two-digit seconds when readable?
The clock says T15:07
